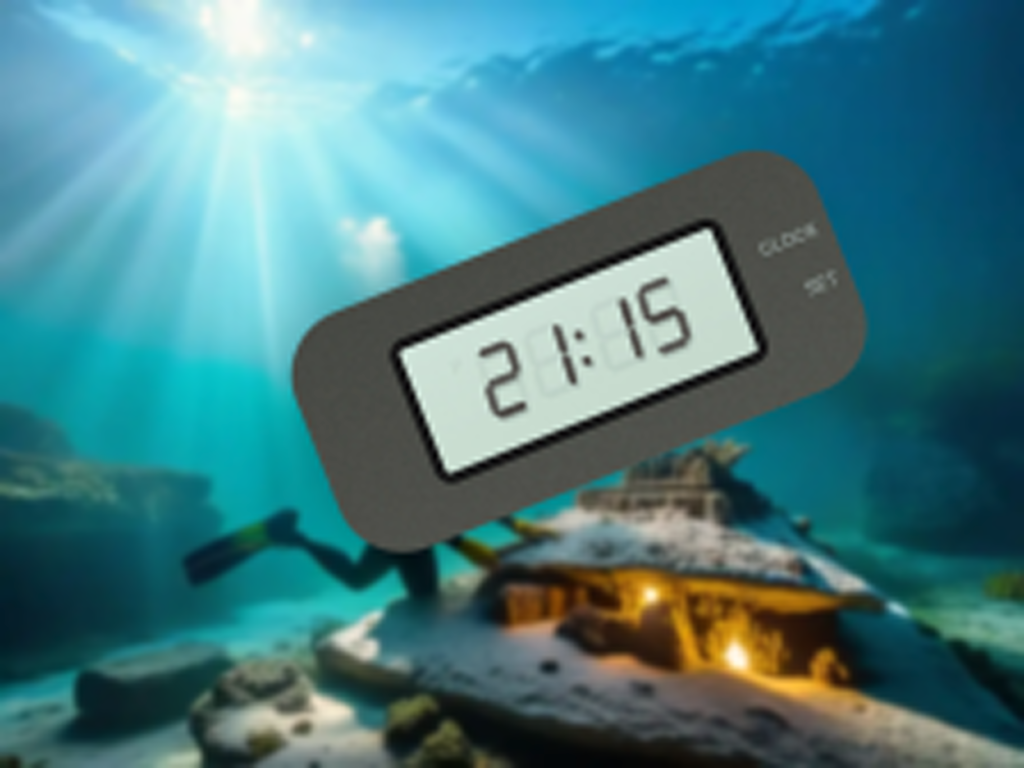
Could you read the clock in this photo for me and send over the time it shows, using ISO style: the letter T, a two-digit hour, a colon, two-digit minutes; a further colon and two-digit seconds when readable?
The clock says T21:15
